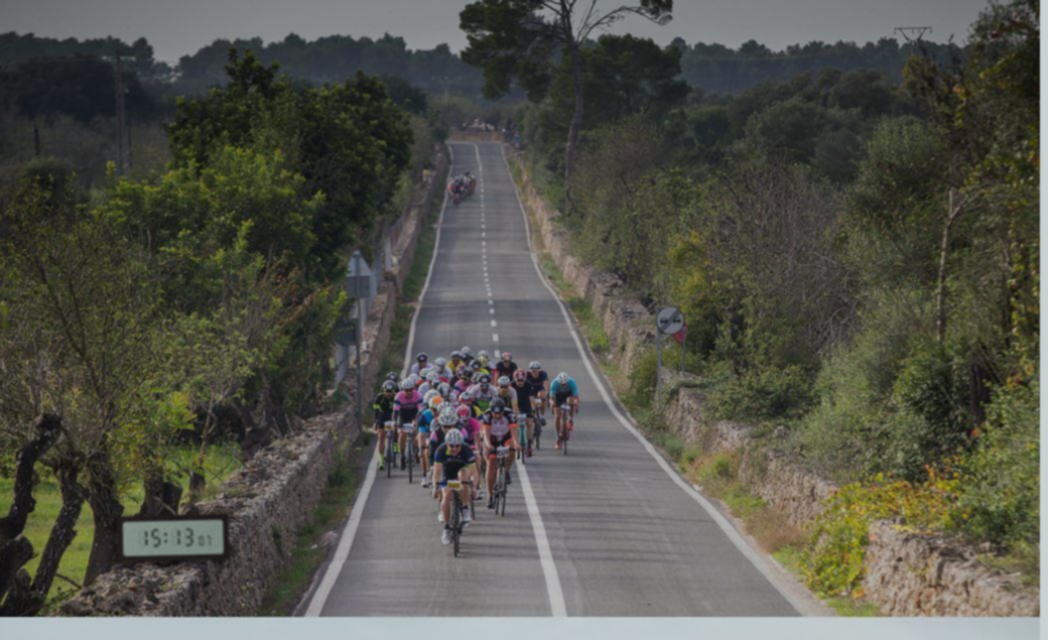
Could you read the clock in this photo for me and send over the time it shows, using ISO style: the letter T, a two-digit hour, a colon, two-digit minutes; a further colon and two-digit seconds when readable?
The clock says T15:13
